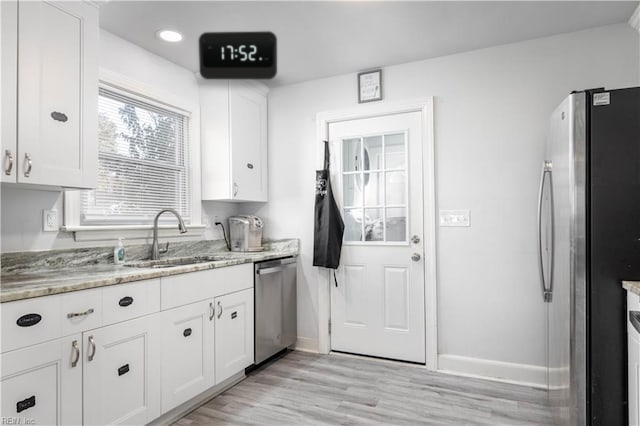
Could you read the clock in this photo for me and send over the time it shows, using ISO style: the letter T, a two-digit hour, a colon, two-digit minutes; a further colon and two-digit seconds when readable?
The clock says T17:52
